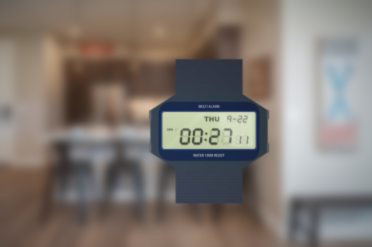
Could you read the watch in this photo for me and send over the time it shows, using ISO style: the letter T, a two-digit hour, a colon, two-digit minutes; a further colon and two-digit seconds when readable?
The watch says T00:27:11
